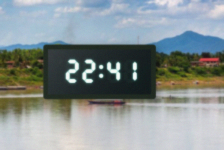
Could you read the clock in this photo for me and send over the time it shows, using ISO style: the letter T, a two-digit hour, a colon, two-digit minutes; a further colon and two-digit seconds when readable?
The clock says T22:41
